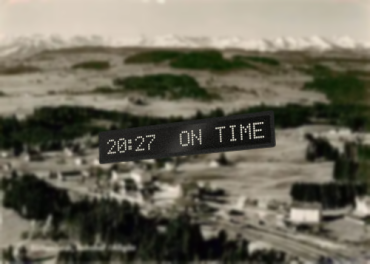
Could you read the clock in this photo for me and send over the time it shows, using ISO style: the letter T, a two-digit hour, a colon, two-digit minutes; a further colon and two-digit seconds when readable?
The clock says T20:27
